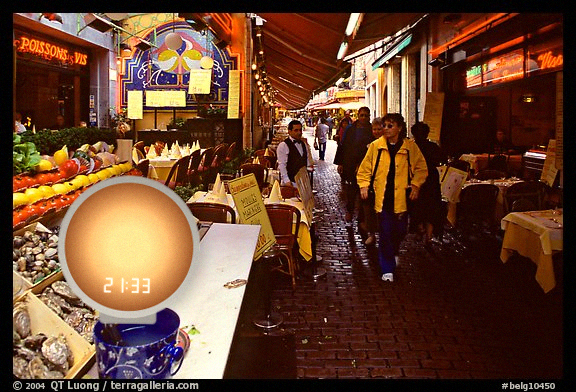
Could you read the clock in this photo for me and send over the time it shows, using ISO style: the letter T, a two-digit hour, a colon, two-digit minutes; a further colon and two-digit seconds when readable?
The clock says T21:33
